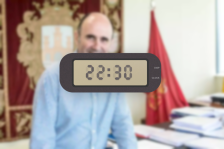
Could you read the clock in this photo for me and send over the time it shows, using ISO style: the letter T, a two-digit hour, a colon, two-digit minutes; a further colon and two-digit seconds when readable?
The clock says T22:30
